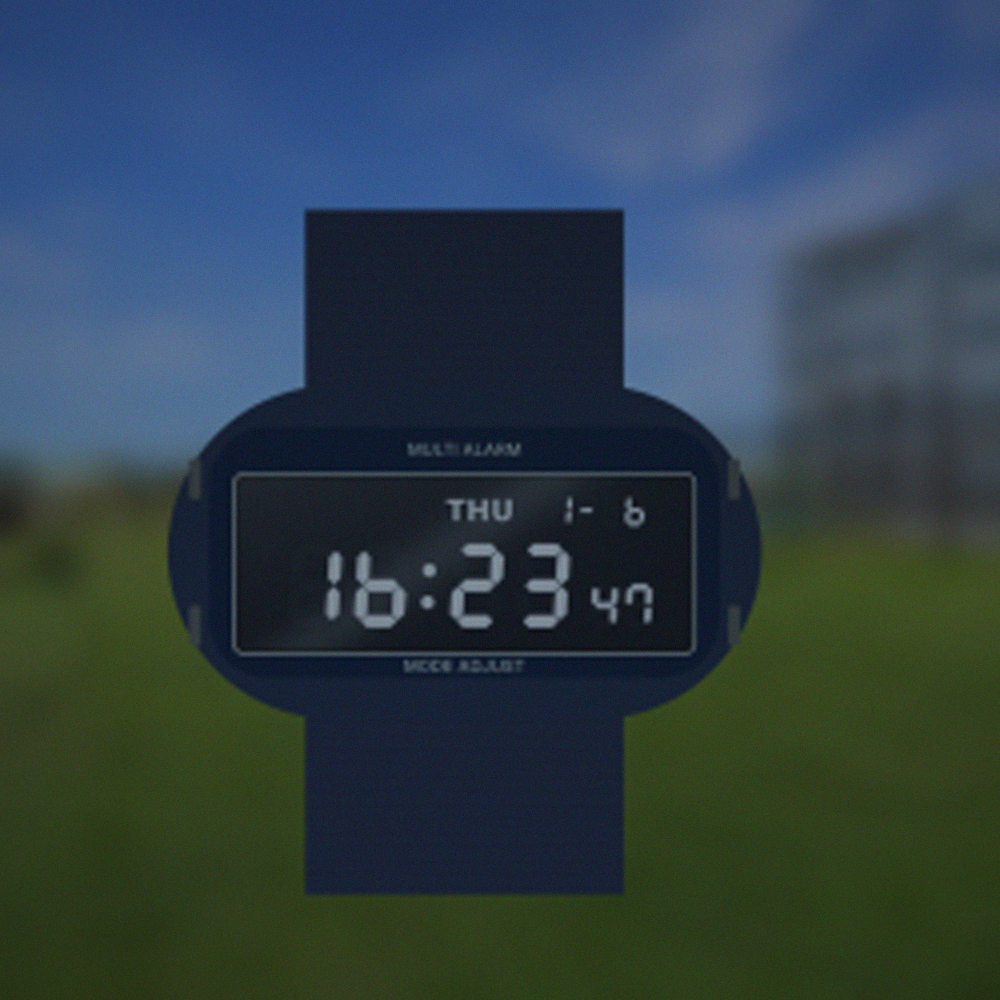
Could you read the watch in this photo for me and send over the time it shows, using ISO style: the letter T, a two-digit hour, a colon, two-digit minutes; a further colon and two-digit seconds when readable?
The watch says T16:23:47
